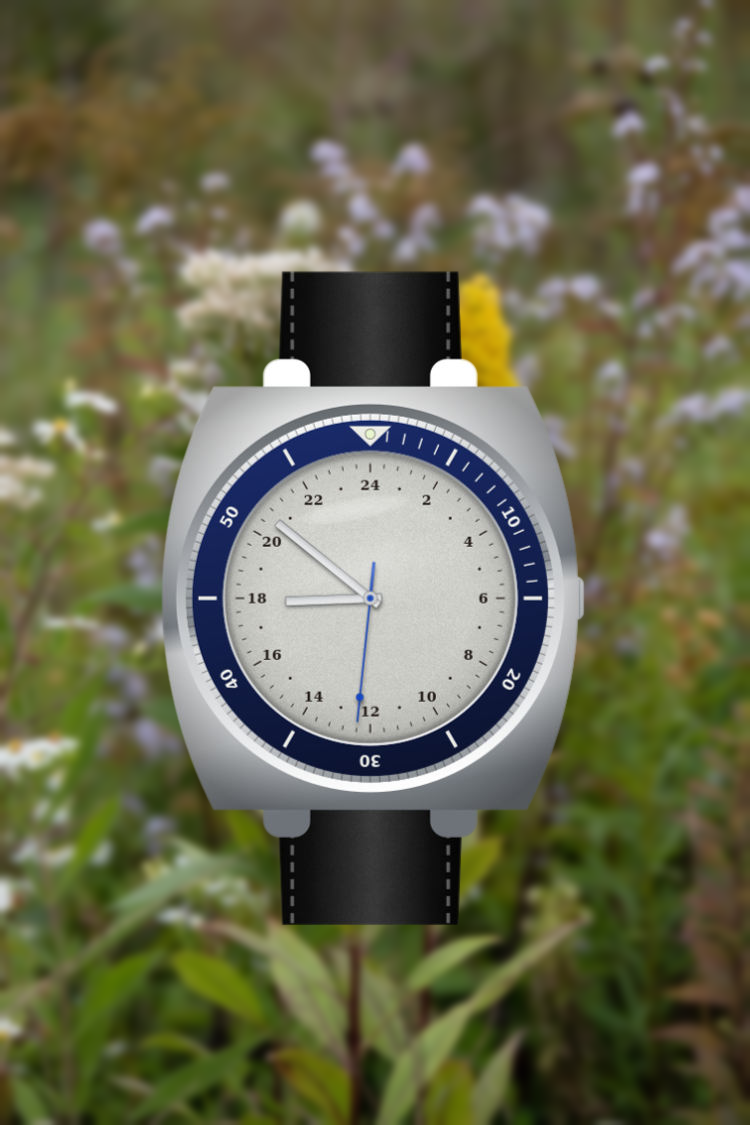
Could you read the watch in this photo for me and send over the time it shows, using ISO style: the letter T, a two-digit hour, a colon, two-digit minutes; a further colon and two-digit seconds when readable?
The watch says T17:51:31
